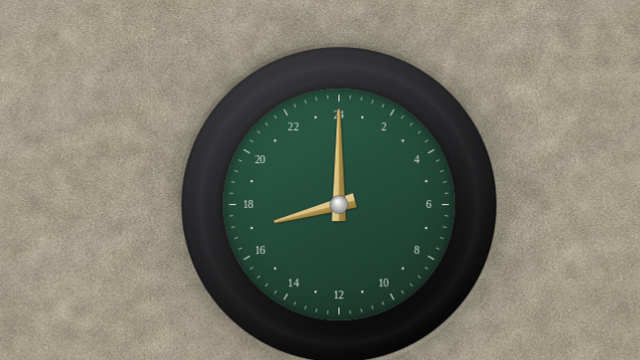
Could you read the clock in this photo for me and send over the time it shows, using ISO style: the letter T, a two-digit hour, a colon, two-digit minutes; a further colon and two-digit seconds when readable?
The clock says T17:00
